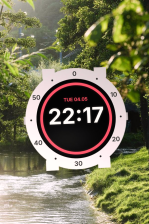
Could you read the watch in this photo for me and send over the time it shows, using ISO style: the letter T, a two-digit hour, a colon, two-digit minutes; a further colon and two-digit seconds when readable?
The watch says T22:17
